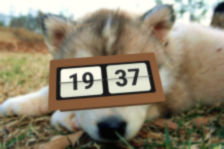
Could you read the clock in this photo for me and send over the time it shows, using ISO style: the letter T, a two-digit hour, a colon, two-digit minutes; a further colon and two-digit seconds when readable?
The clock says T19:37
